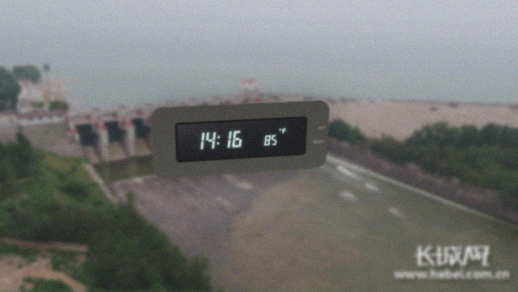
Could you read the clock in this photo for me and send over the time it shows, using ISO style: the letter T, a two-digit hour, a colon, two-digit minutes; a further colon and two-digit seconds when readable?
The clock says T14:16
